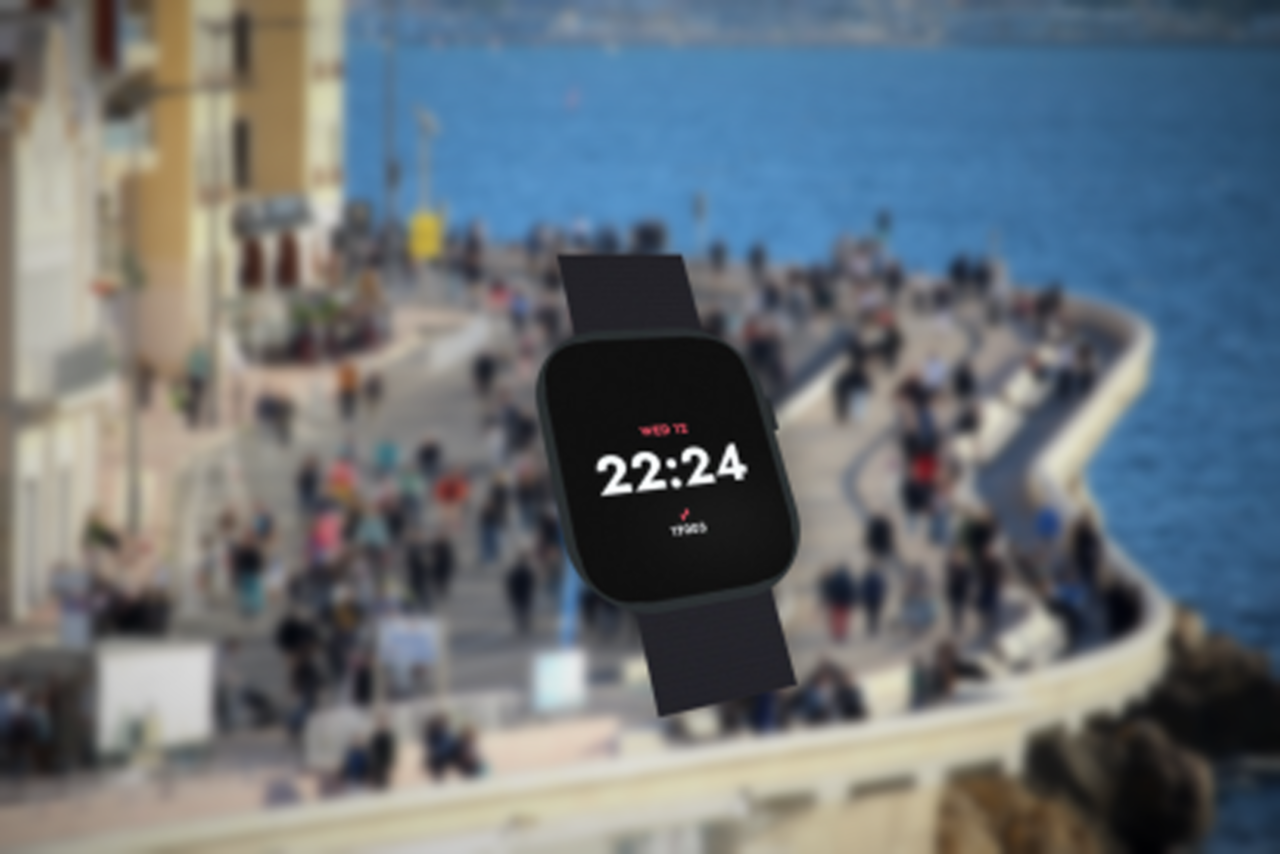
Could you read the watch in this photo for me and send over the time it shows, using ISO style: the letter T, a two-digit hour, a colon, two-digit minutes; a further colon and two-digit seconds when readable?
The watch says T22:24
